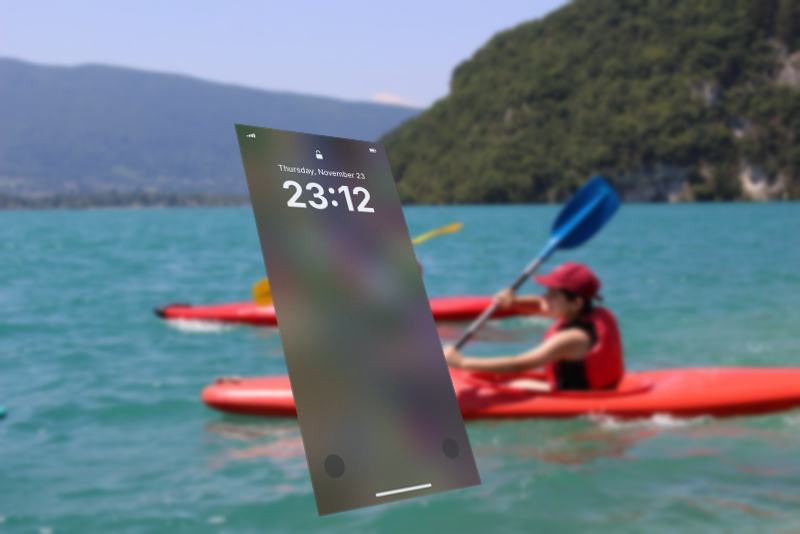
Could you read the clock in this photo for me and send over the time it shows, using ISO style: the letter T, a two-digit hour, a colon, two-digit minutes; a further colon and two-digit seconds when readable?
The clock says T23:12
